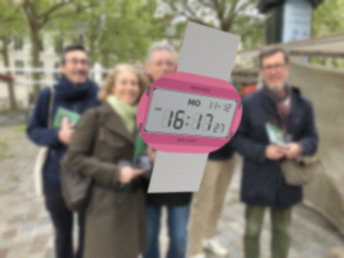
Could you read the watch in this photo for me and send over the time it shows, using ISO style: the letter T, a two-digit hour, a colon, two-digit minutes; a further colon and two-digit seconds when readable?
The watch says T16:17
